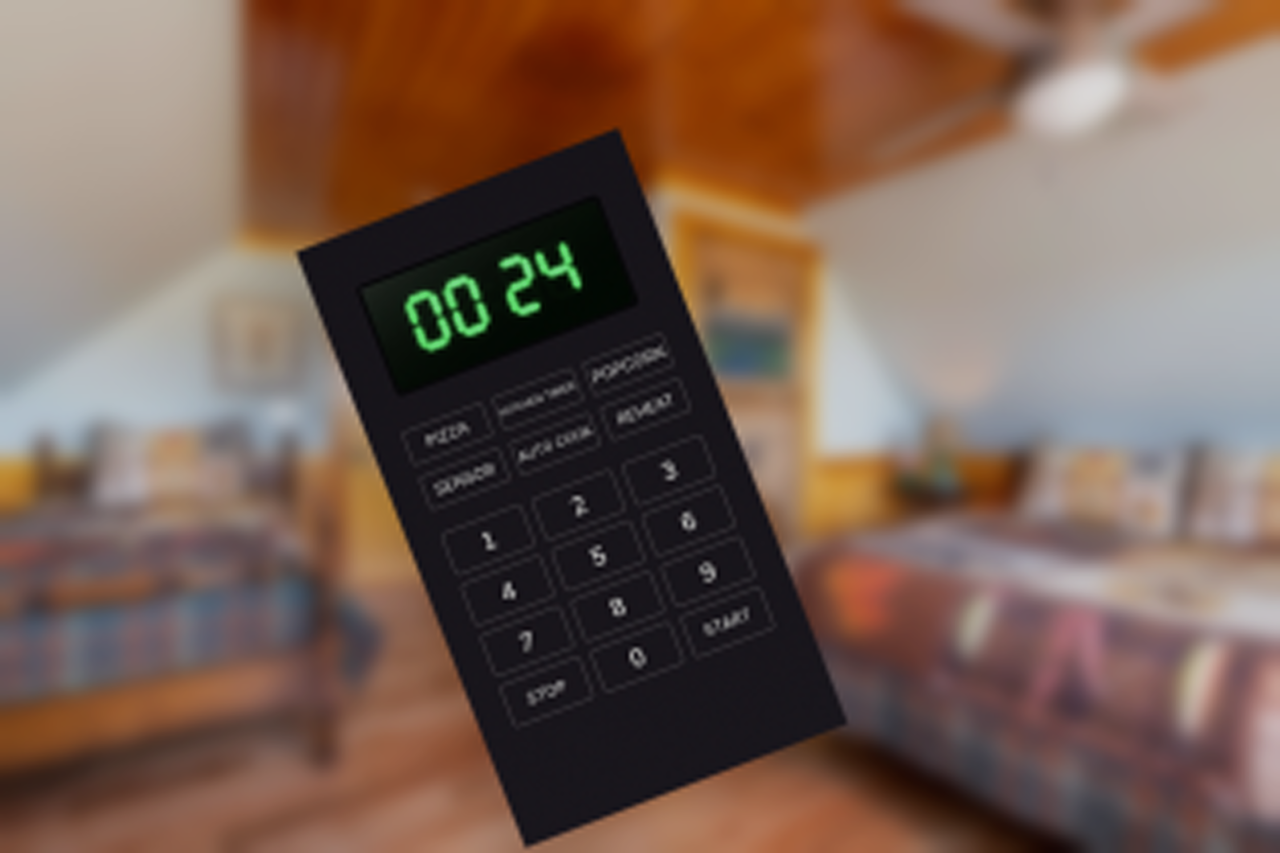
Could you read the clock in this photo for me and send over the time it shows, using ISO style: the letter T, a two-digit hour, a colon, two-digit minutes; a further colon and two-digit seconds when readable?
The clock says T00:24
